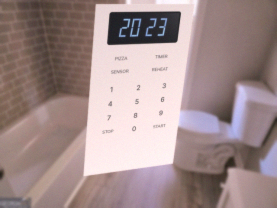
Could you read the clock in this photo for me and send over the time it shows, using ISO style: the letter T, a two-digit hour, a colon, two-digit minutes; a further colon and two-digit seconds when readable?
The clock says T20:23
